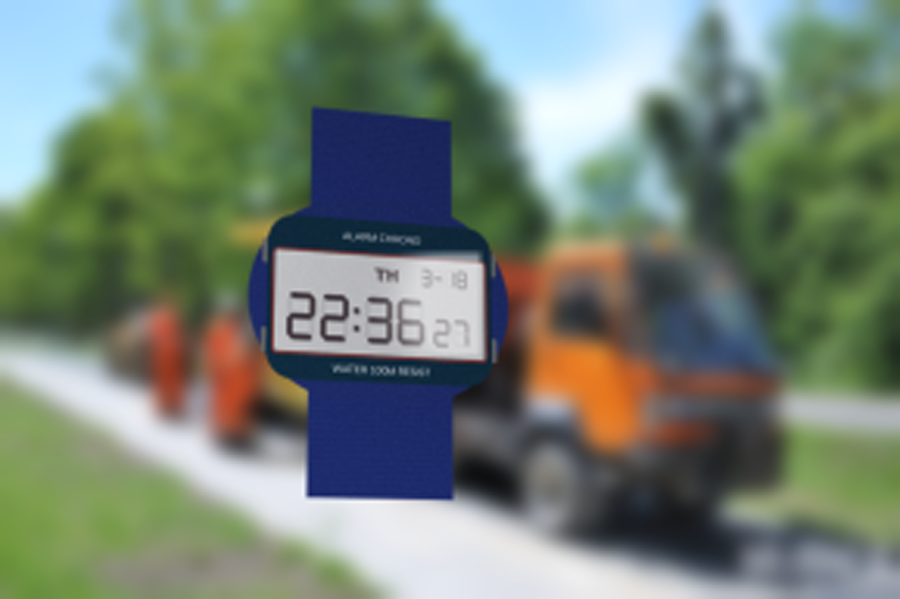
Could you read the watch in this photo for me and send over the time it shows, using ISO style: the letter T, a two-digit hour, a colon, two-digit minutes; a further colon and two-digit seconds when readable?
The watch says T22:36:27
